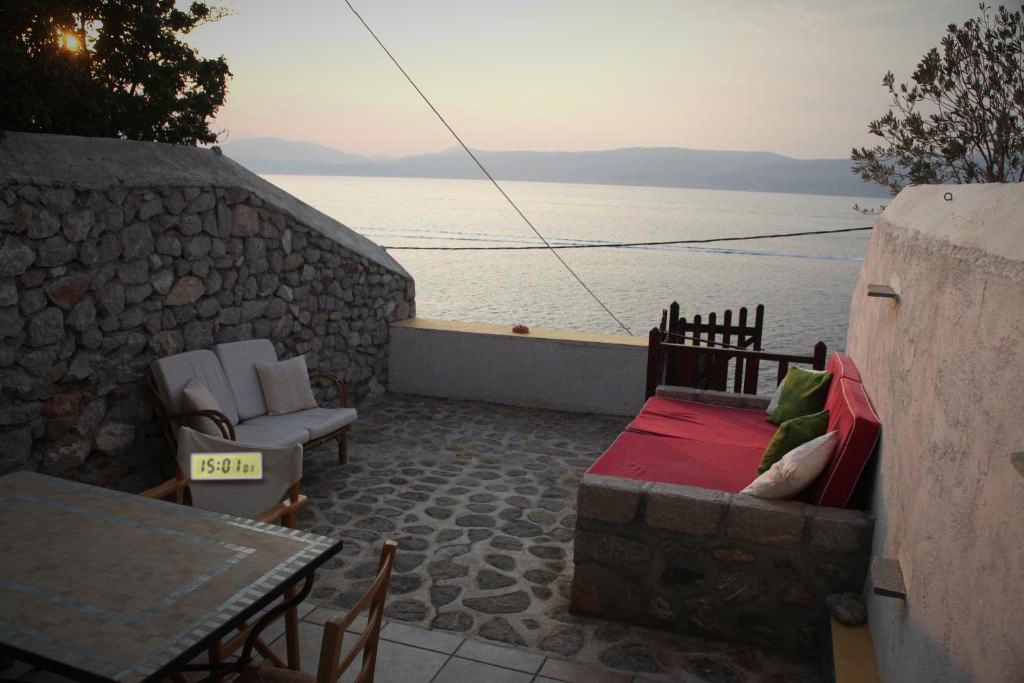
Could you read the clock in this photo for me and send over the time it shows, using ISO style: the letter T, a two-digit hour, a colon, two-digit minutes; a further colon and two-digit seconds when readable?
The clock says T15:01
